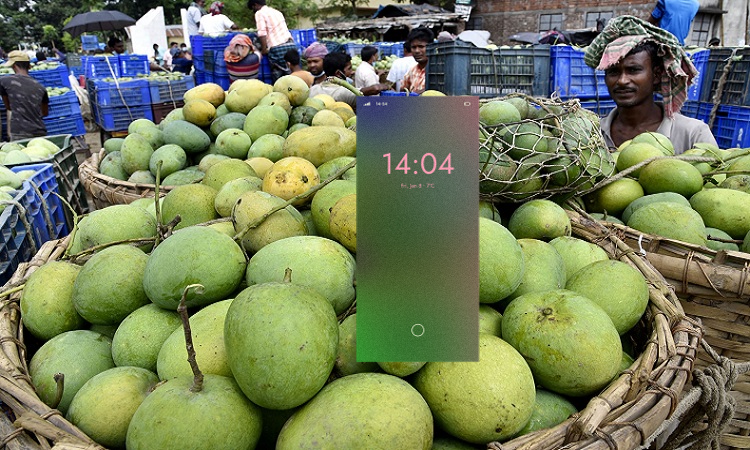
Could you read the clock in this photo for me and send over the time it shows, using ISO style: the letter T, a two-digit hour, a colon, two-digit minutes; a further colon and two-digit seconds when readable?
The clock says T14:04
